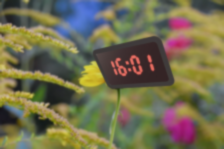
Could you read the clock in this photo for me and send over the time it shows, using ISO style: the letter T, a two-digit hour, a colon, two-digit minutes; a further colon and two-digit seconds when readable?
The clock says T16:01
